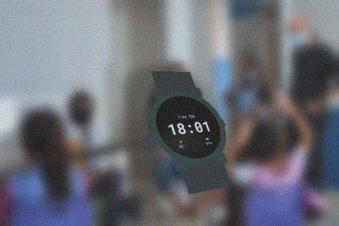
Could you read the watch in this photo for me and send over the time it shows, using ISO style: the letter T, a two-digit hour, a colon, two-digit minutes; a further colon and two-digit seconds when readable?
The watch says T18:01
